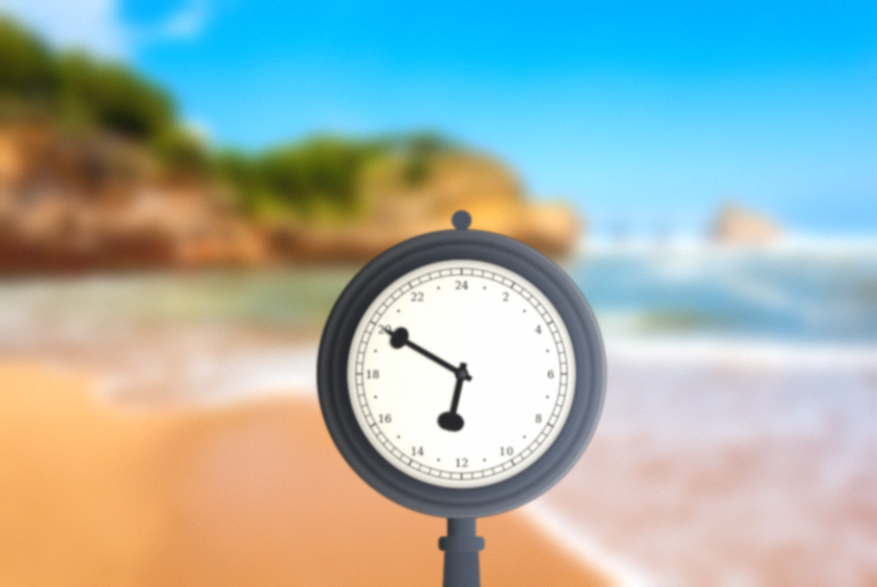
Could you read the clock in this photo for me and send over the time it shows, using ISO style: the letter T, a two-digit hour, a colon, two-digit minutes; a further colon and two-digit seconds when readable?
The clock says T12:50
